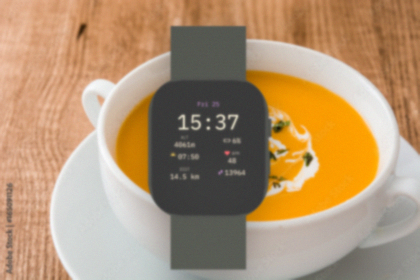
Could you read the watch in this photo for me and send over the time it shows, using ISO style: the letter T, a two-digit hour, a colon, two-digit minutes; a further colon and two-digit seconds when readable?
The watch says T15:37
